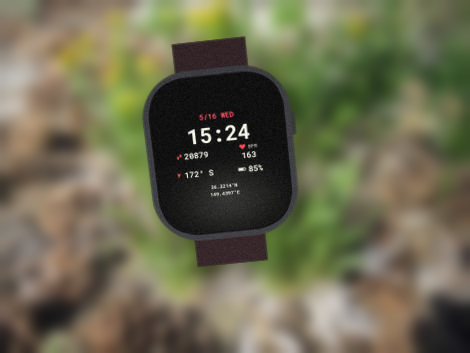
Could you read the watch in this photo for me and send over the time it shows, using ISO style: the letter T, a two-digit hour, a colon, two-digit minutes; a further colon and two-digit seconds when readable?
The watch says T15:24
